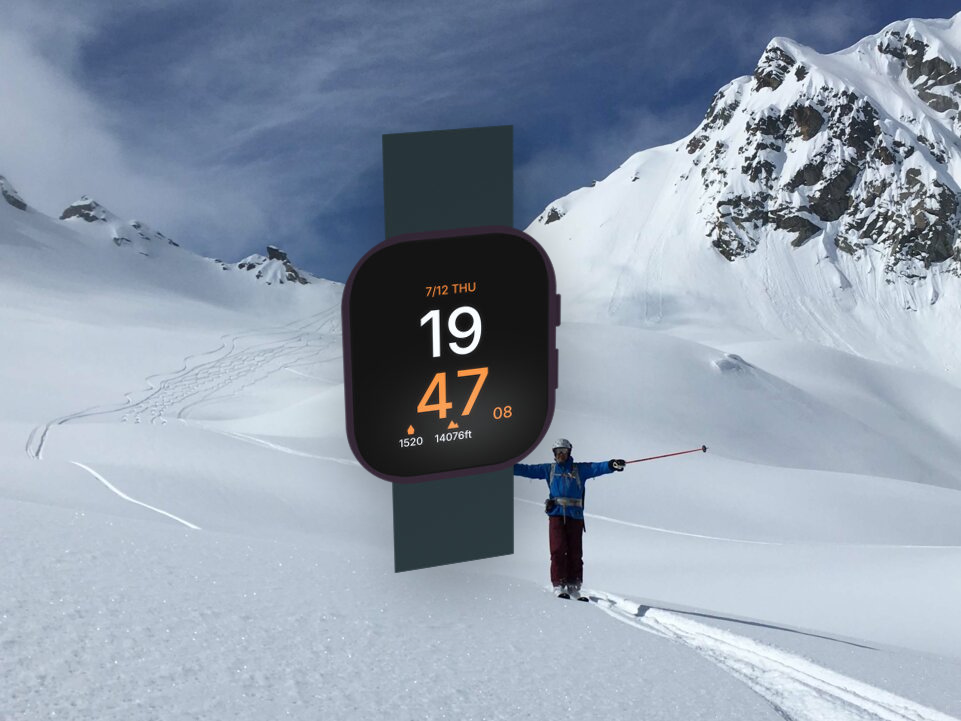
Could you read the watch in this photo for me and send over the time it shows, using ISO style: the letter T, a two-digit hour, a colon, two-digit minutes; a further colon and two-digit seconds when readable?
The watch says T19:47:08
